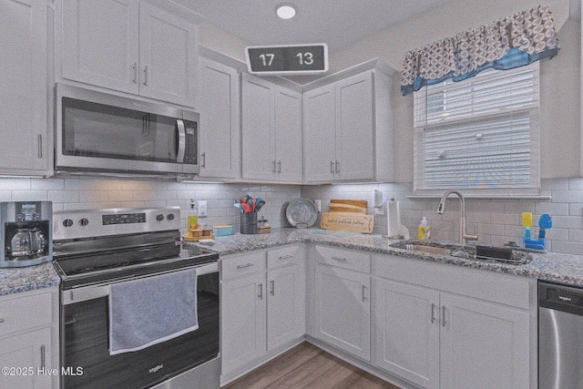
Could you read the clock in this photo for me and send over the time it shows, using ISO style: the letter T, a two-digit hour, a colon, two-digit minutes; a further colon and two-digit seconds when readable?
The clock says T17:13
